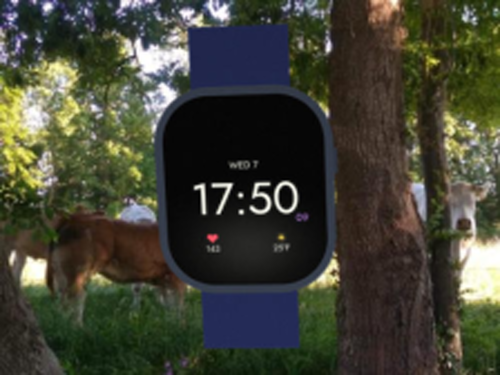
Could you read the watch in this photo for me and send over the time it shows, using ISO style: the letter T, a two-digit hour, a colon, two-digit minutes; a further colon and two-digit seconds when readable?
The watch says T17:50
